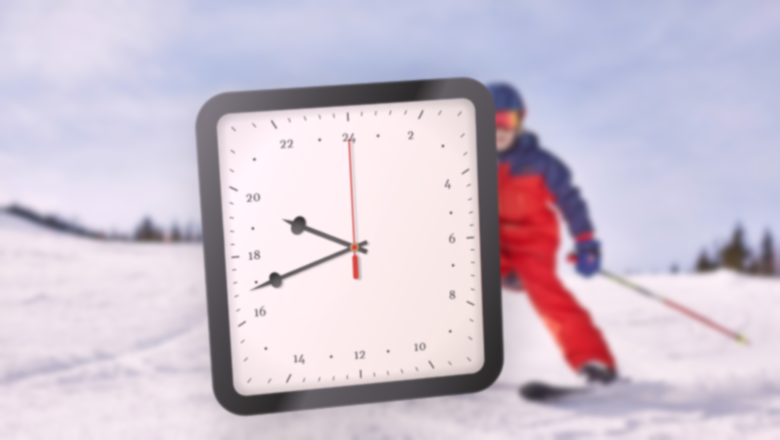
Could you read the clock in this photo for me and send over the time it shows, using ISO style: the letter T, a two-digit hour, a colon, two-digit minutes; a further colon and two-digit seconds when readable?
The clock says T19:42:00
